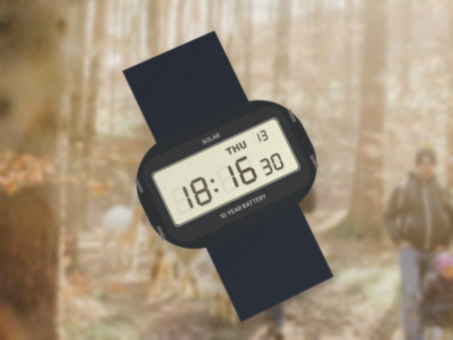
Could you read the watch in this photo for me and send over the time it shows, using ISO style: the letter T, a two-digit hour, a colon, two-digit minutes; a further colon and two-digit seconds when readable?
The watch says T18:16:30
